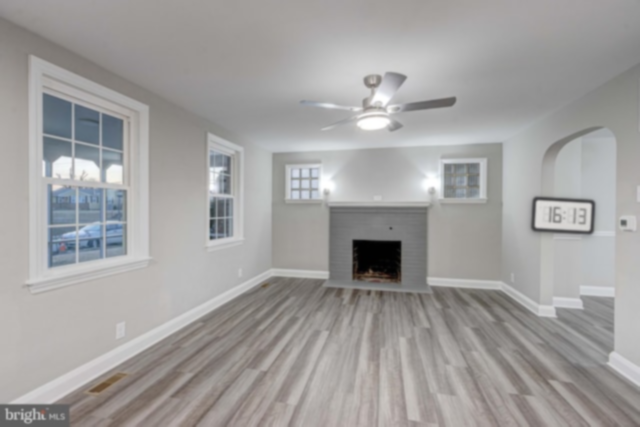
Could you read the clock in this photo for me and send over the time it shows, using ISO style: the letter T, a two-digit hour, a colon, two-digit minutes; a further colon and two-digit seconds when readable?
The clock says T16:13
